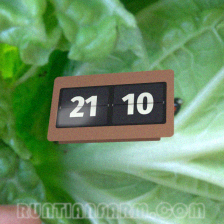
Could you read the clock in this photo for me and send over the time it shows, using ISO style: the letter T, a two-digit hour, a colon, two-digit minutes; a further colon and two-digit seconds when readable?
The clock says T21:10
